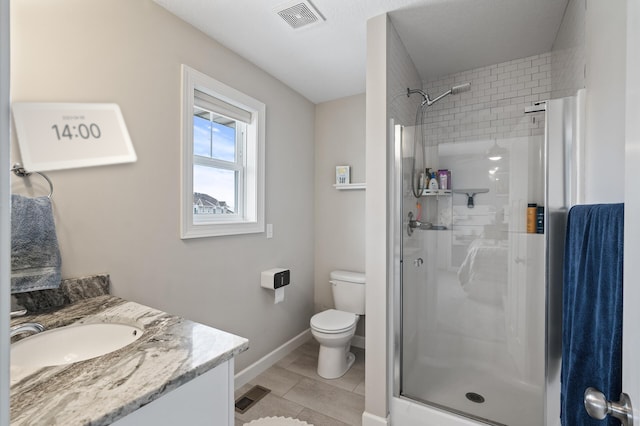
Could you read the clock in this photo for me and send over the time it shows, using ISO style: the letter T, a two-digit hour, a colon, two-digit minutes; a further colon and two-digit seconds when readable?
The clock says T14:00
